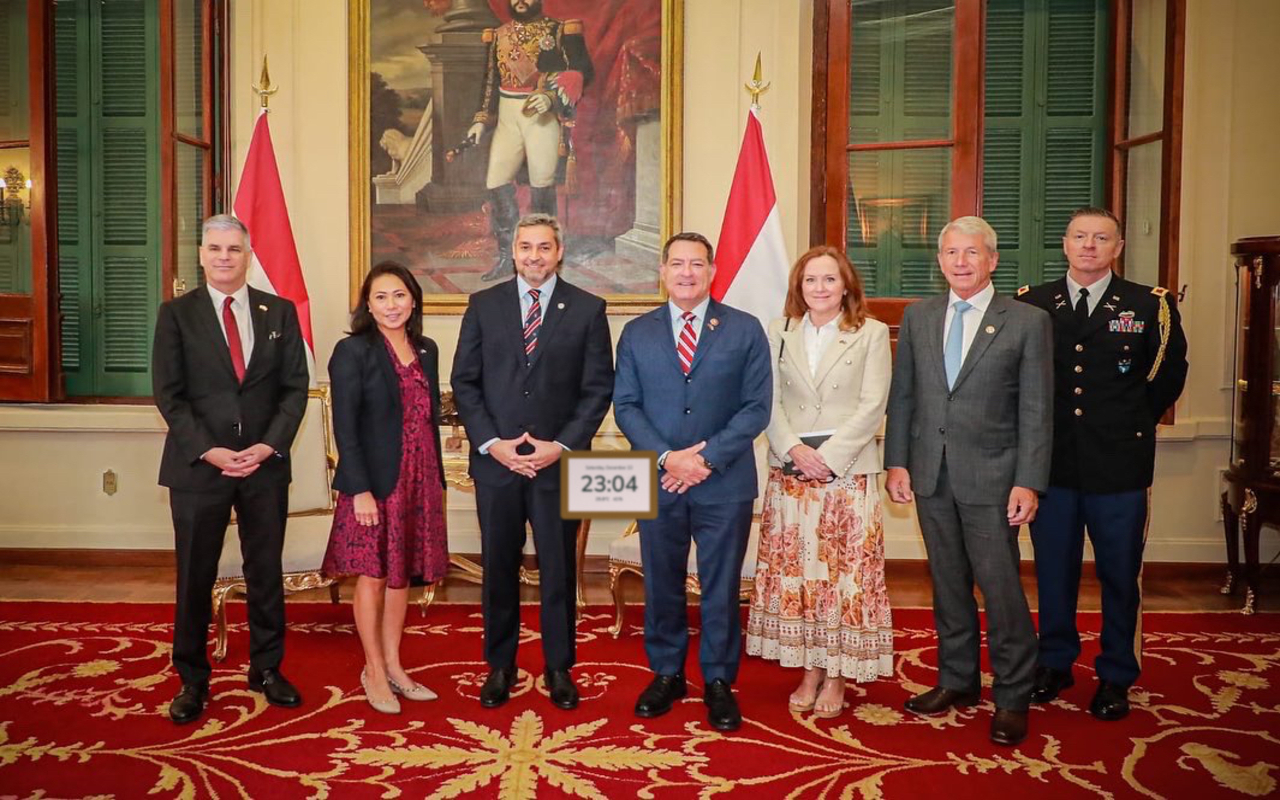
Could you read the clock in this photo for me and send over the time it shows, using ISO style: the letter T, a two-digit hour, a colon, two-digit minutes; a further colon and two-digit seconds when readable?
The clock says T23:04
